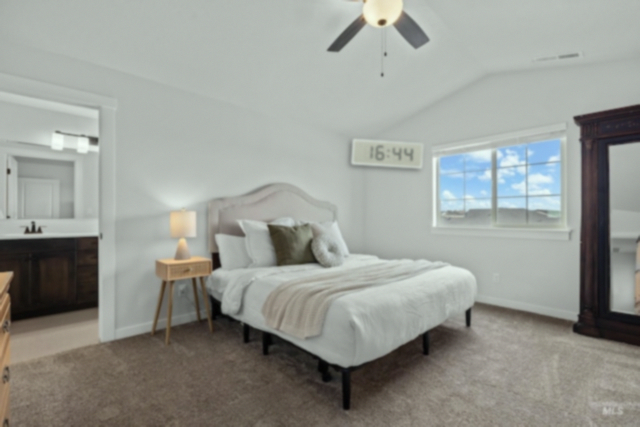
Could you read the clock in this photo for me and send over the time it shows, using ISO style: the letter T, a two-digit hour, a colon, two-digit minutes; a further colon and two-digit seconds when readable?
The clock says T16:44
